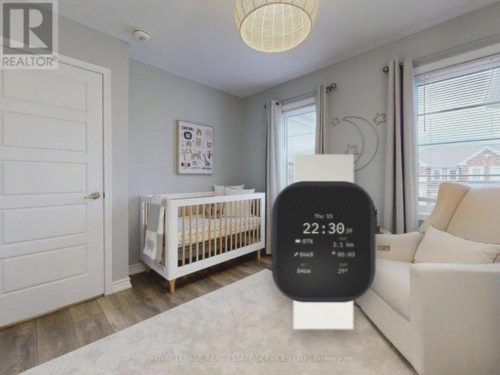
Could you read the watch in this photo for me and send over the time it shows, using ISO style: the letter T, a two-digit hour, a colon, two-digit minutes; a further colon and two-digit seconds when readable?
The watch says T22:30
